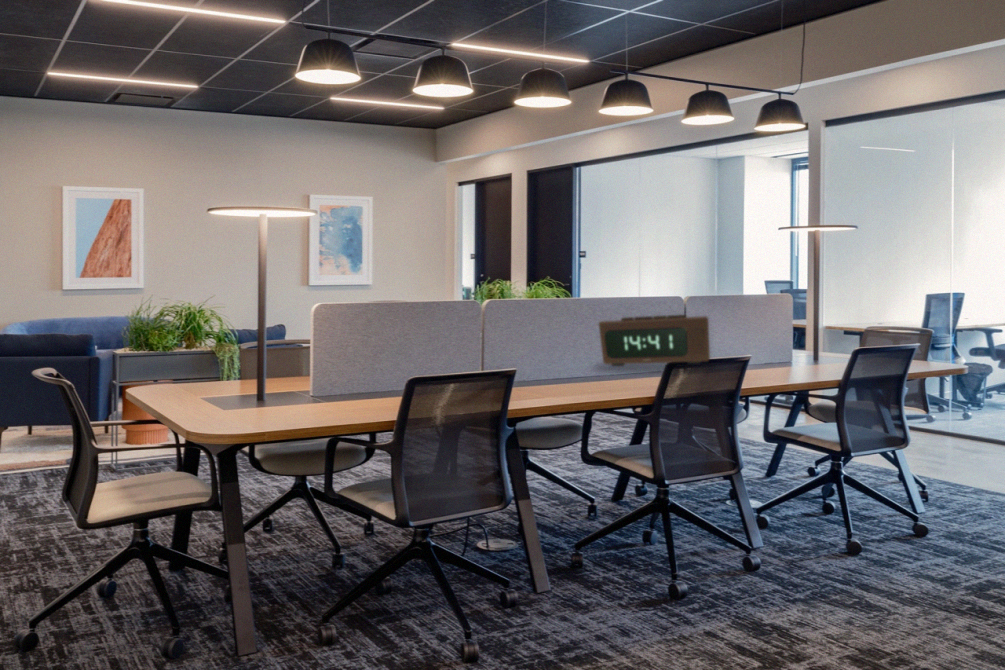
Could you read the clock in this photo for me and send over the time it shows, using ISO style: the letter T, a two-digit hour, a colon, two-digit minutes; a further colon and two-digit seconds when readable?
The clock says T14:41
